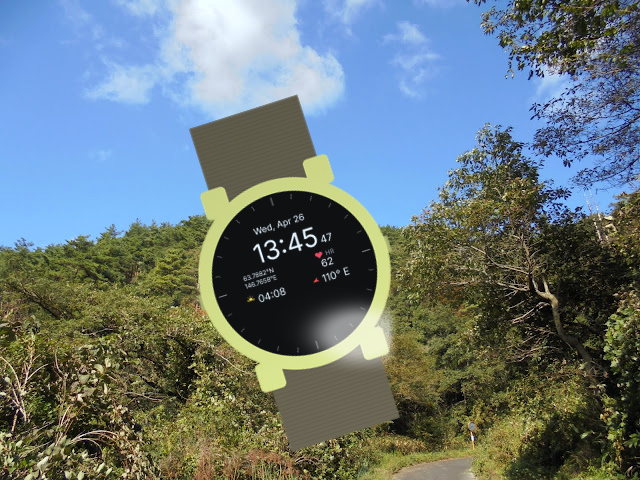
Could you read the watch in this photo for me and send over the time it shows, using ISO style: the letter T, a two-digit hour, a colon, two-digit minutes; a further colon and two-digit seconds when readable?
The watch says T13:45:47
